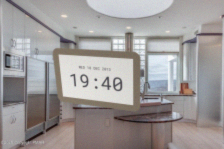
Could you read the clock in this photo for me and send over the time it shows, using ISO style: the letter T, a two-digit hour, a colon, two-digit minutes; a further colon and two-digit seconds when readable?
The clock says T19:40
